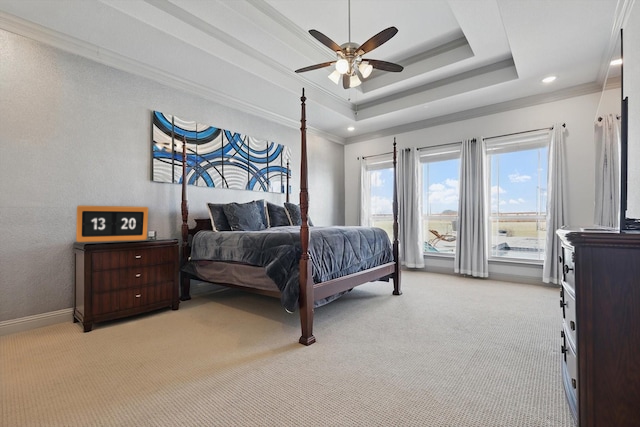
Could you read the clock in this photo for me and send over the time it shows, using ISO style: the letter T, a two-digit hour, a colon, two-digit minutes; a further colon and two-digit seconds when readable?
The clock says T13:20
